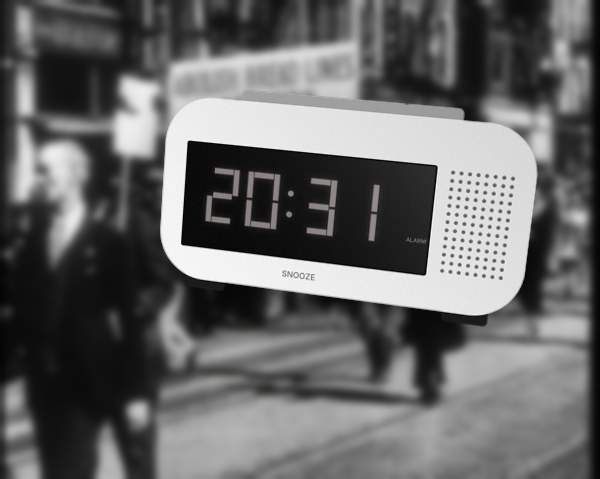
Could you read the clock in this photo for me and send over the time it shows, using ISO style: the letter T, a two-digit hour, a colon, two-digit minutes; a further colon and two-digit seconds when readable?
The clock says T20:31
